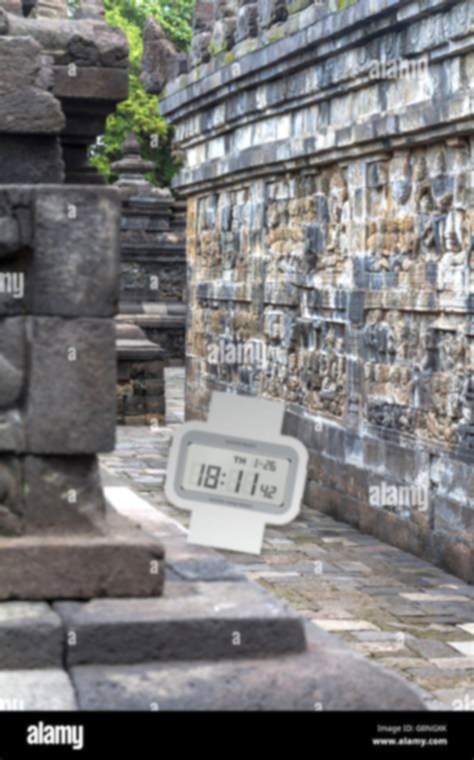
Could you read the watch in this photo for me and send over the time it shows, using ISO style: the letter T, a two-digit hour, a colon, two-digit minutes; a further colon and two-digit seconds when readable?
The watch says T18:11
